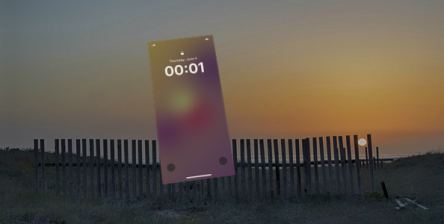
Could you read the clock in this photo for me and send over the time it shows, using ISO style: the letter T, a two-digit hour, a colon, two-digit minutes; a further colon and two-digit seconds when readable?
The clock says T00:01
